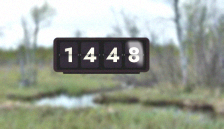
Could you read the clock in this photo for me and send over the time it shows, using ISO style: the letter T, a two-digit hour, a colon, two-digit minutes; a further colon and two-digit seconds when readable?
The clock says T14:48
